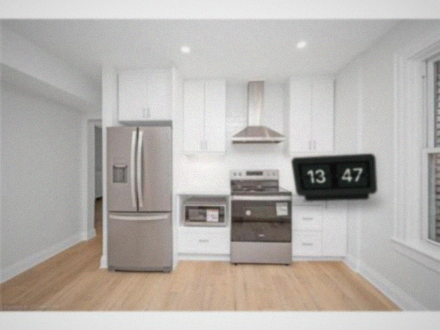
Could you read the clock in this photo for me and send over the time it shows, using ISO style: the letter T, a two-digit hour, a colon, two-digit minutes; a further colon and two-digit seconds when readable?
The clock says T13:47
